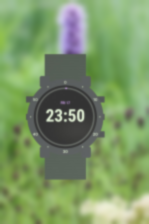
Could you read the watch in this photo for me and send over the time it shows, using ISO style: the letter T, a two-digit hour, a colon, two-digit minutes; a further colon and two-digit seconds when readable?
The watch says T23:50
